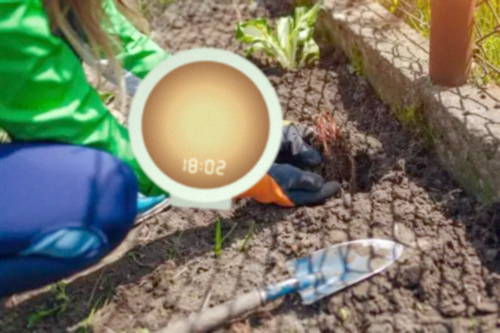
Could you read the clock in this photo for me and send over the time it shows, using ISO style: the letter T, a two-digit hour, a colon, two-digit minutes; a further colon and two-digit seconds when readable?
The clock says T18:02
